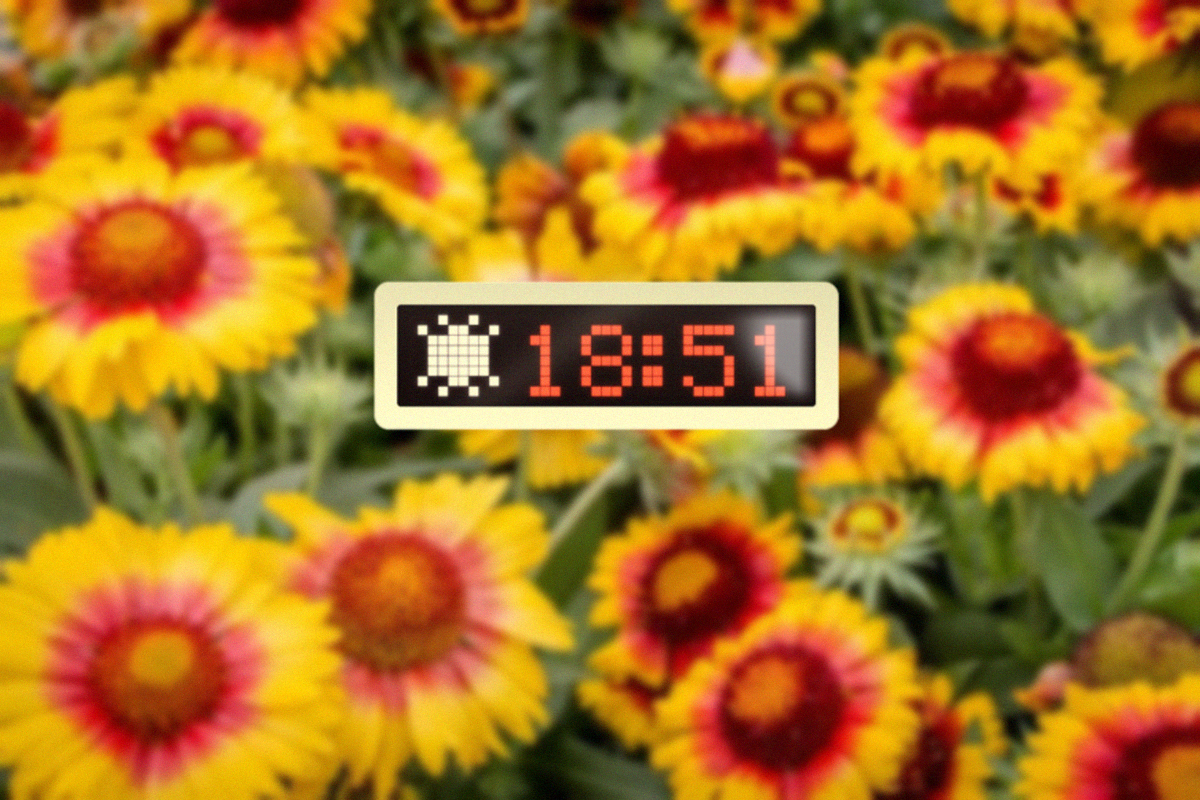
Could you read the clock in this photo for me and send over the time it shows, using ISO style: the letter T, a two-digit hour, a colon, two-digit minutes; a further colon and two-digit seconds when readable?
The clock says T18:51
